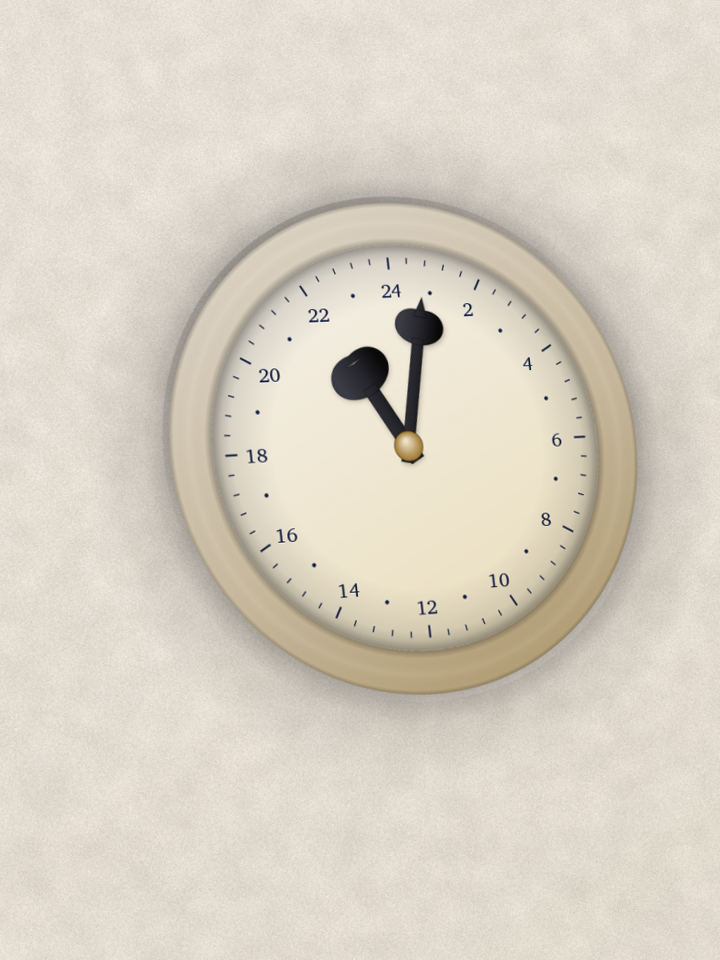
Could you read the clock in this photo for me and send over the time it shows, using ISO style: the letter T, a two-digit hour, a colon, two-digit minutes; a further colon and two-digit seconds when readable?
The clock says T22:02
